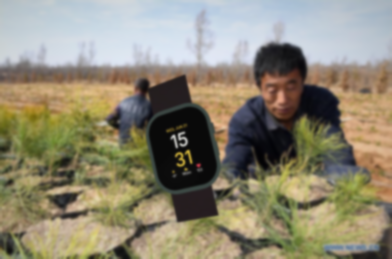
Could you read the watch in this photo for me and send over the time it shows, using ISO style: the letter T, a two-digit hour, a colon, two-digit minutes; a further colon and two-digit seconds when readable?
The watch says T15:31
